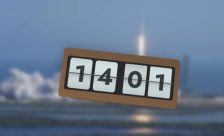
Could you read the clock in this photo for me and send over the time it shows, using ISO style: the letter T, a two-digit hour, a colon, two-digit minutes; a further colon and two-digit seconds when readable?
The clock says T14:01
